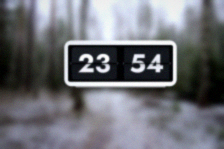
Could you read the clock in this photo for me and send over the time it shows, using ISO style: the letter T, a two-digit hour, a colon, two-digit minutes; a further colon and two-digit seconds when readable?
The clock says T23:54
